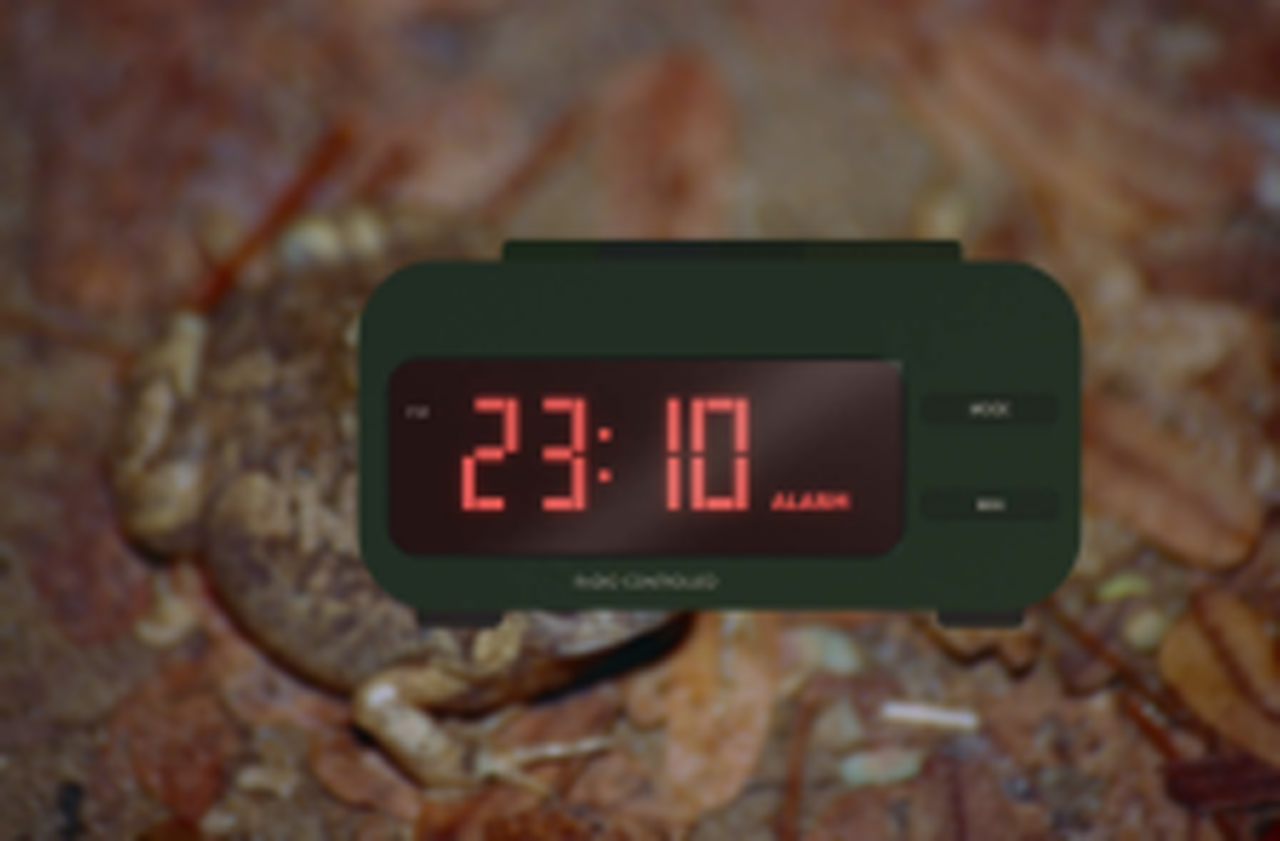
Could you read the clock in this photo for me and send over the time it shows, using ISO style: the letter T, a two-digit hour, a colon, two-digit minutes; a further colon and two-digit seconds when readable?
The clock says T23:10
